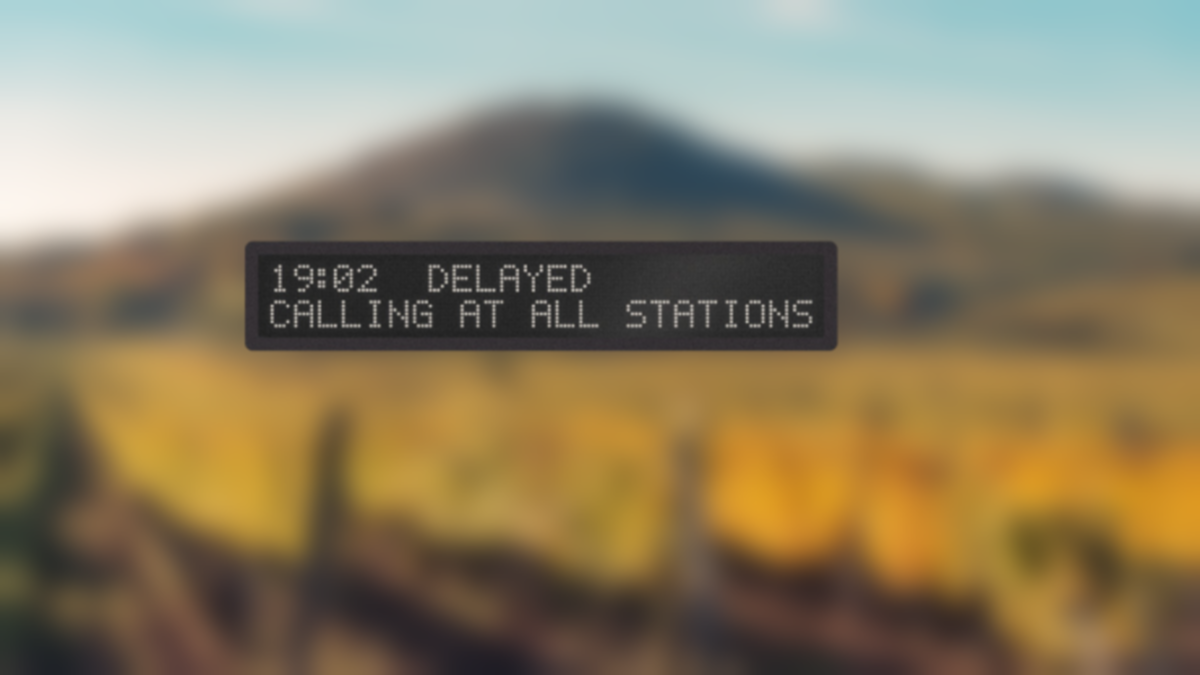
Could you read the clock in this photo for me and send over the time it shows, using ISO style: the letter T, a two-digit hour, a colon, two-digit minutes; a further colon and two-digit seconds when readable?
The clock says T19:02
